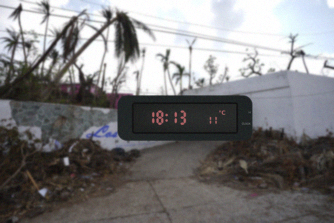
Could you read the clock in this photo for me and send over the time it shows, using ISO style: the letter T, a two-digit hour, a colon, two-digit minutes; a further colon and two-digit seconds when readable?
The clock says T18:13
